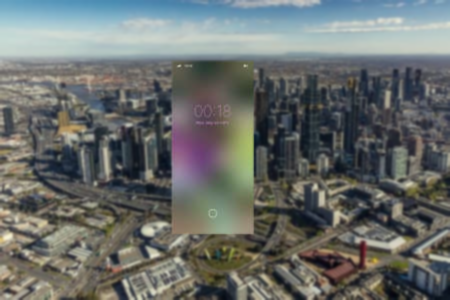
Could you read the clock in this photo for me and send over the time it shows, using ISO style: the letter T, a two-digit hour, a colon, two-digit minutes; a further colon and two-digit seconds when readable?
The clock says T00:18
